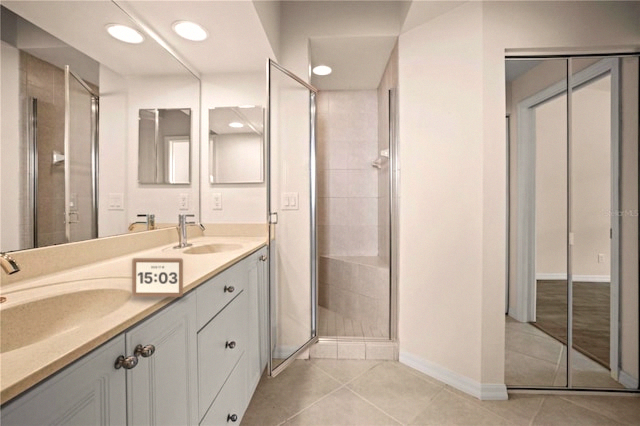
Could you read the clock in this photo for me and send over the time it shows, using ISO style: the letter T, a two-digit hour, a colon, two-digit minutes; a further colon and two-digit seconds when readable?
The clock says T15:03
